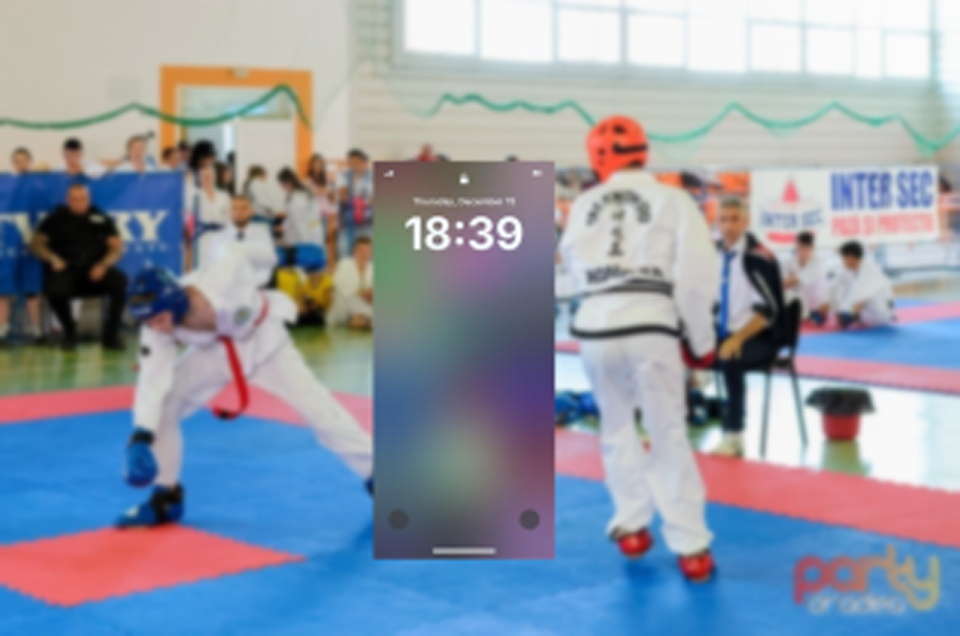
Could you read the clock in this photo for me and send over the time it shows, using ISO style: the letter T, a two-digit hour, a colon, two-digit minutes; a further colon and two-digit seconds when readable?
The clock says T18:39
